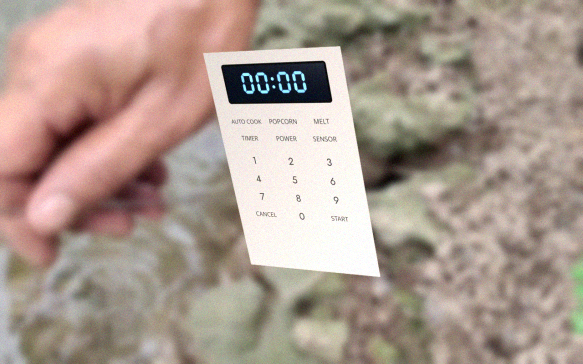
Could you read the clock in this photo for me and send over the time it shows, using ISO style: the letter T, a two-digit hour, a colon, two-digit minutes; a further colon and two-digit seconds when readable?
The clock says T00:00
